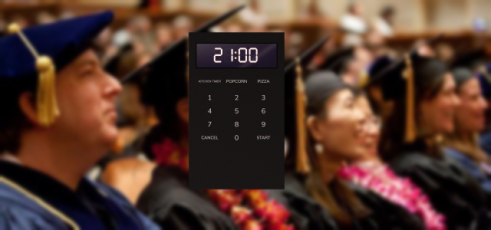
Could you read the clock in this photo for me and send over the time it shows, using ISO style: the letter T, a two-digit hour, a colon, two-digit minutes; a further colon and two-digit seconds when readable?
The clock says T21:00
